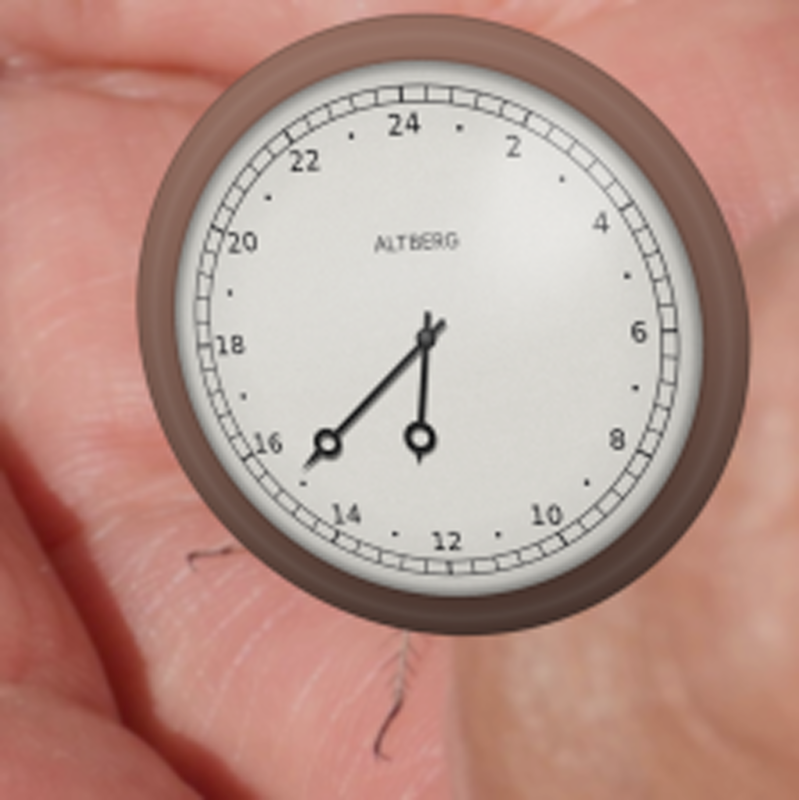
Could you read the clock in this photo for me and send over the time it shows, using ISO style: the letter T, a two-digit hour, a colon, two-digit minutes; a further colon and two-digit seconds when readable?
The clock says T12:38
